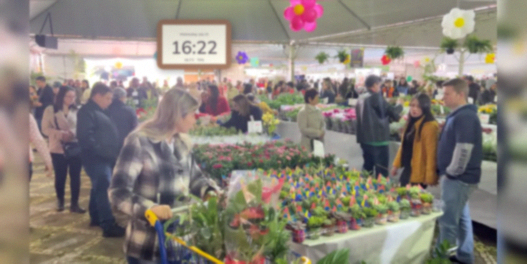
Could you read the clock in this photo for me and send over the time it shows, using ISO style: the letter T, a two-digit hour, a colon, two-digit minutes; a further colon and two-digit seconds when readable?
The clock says T16:22
